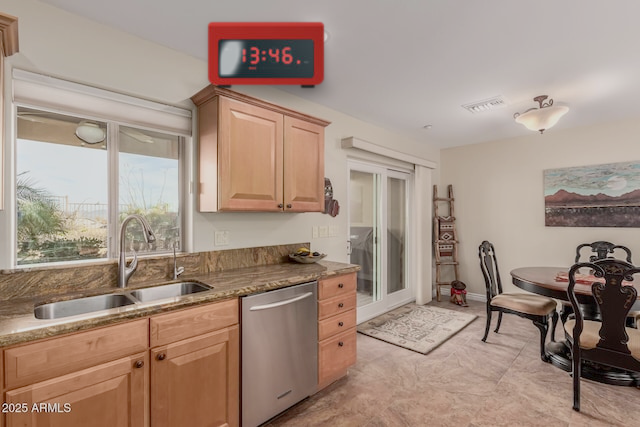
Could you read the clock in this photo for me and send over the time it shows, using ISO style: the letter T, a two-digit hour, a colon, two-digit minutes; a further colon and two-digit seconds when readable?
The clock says T13:46
